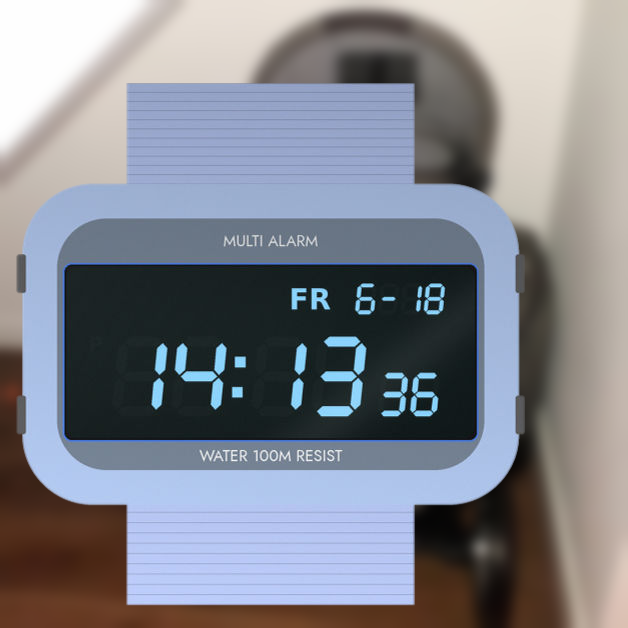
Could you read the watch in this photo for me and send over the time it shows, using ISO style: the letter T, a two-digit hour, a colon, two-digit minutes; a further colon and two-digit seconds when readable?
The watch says T14:13:36
